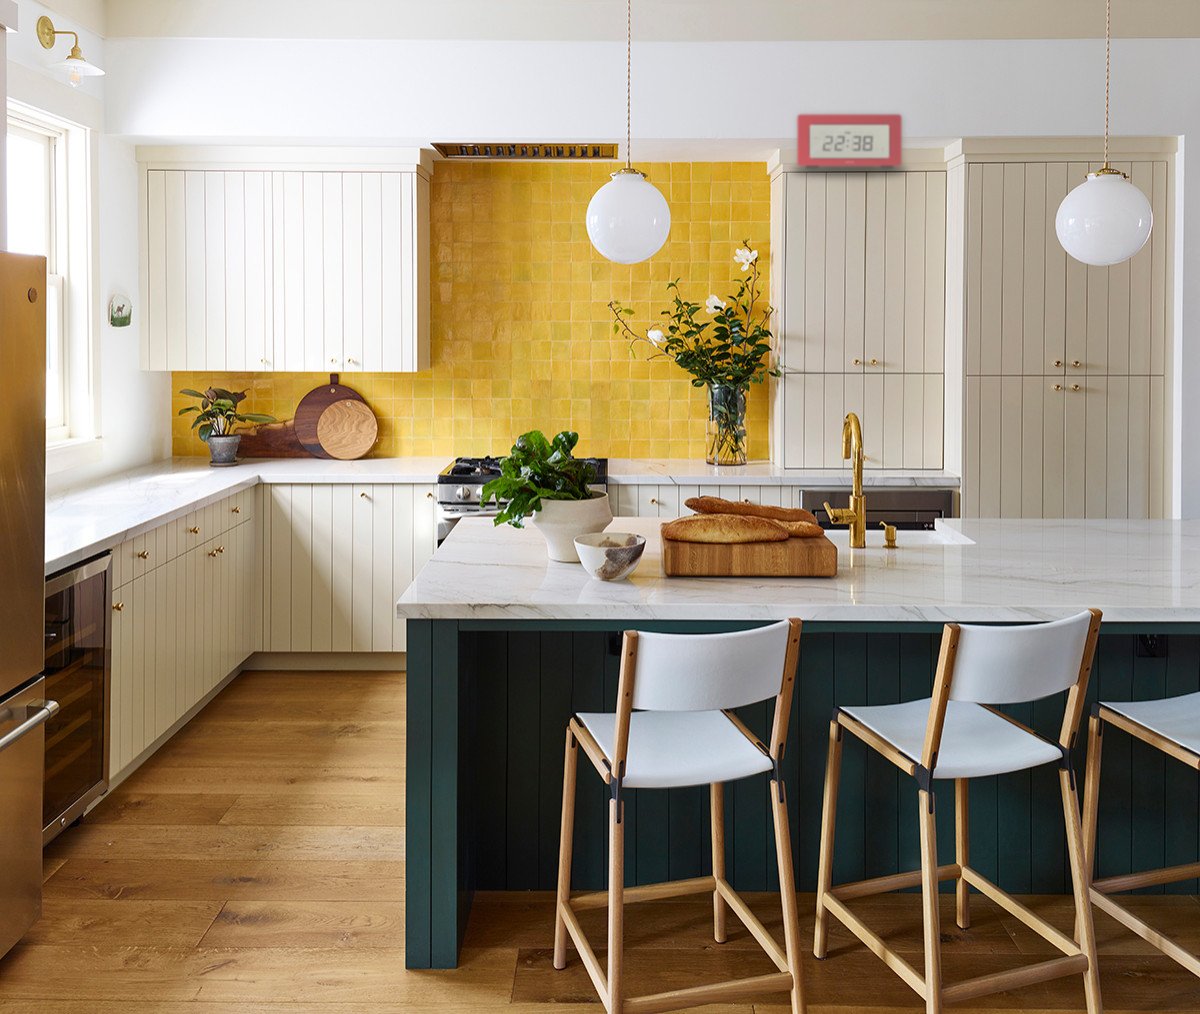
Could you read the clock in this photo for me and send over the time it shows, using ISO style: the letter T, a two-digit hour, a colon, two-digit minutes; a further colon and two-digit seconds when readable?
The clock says T22:38
